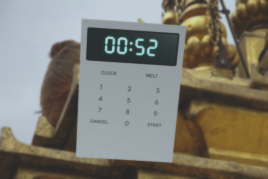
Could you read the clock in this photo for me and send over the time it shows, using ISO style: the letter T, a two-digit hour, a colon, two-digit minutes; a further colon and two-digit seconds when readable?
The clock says T00:52
